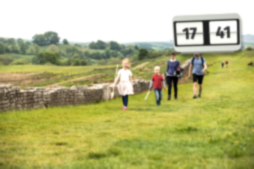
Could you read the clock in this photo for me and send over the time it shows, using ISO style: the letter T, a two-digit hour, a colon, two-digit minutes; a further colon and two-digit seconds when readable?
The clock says T17:41
